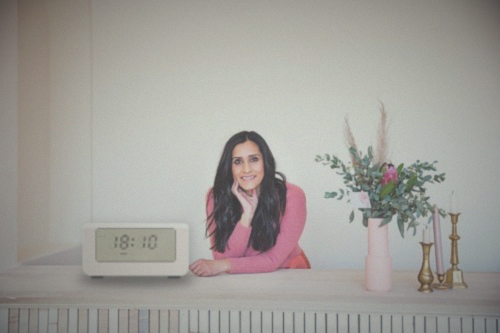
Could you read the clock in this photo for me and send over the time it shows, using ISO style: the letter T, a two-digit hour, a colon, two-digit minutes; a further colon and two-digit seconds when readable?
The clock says T18:10
